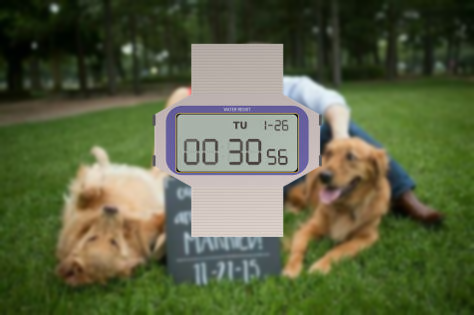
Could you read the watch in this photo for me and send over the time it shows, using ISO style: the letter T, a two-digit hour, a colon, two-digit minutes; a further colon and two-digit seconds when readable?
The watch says T00:30:56
